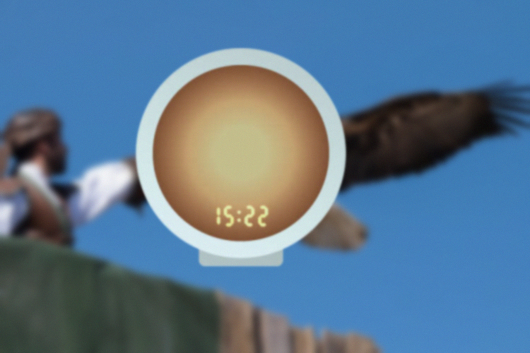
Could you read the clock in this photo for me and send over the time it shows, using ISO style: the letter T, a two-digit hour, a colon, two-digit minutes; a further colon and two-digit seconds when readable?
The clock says T15:22
